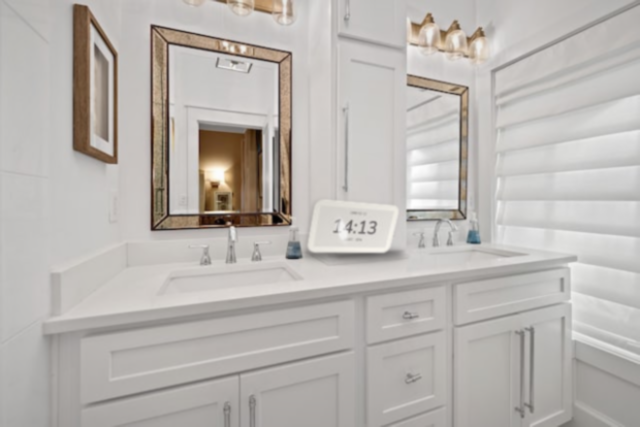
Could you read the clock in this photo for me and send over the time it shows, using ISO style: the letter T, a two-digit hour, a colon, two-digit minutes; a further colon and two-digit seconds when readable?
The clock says T14:13
